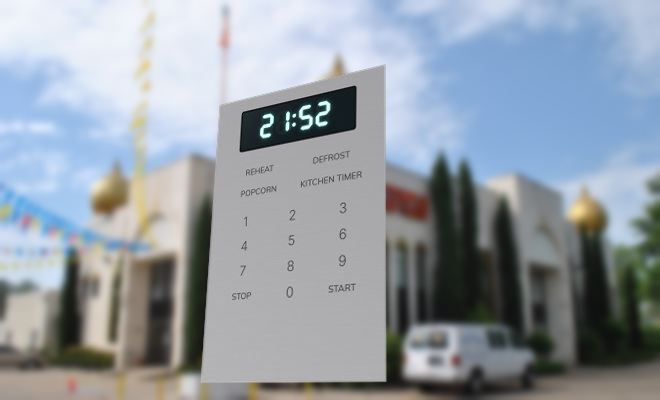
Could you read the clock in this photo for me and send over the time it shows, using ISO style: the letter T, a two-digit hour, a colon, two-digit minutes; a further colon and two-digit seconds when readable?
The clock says T21:52
